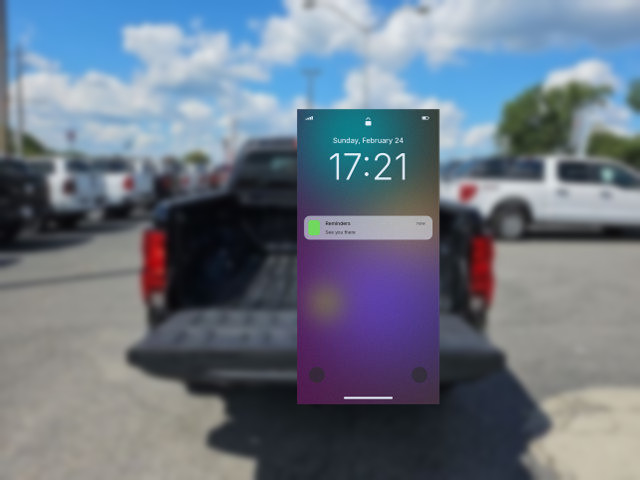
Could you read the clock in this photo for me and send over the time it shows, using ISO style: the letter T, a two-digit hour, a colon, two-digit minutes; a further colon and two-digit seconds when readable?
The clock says T17:21
